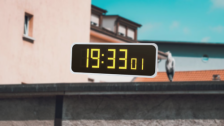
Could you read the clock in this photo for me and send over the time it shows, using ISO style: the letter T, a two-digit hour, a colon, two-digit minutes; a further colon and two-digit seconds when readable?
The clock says T19:33:01
